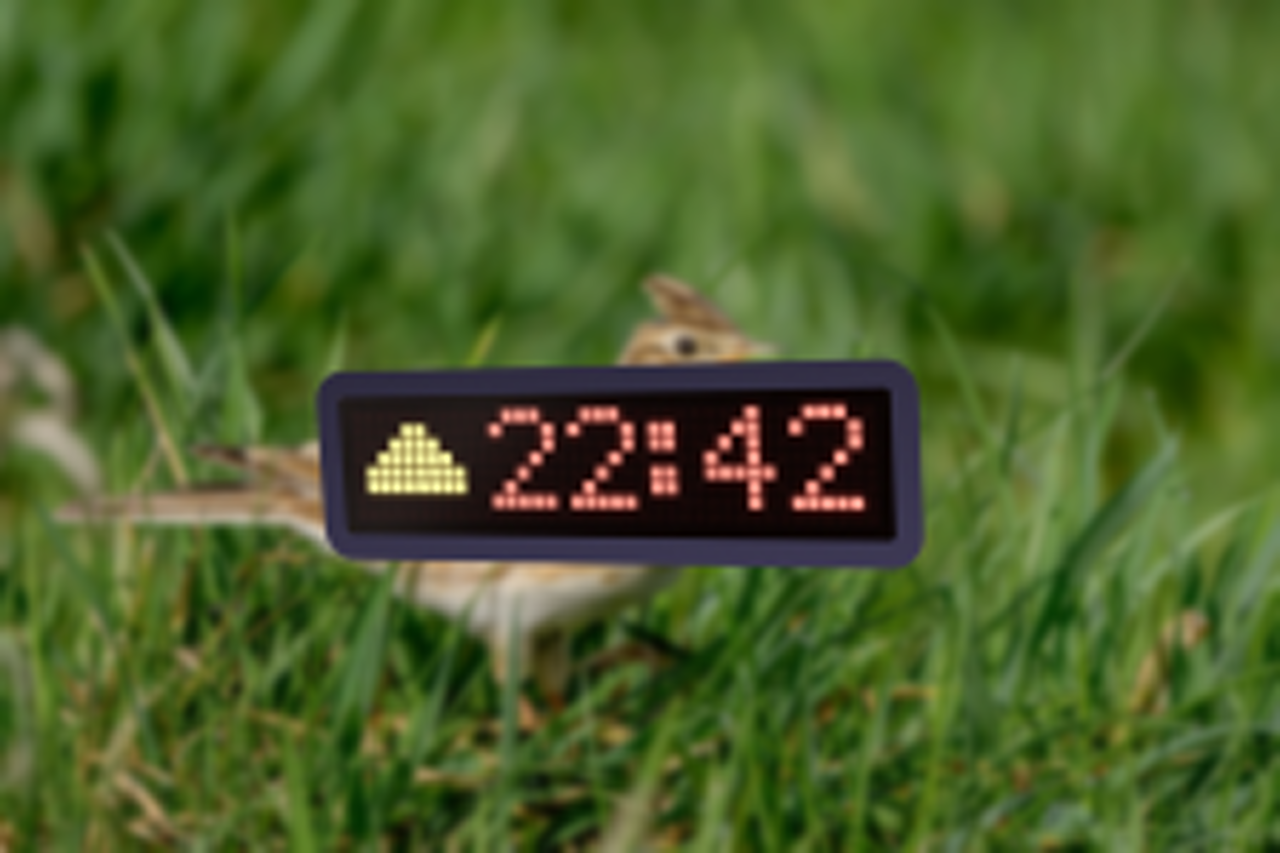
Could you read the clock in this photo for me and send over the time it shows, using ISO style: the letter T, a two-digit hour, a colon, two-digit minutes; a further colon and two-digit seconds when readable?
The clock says T22:42
